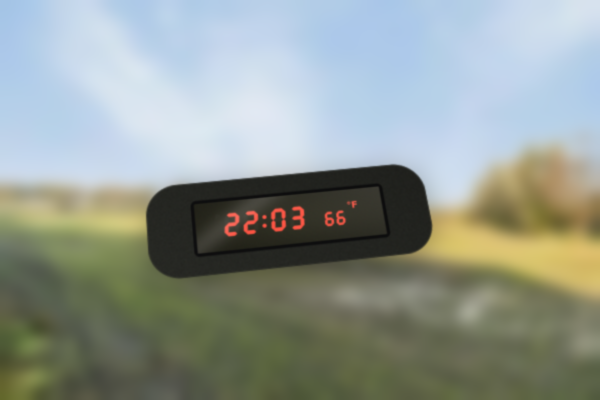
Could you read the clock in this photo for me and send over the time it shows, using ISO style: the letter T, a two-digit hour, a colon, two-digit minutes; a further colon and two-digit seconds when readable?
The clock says T22:03
